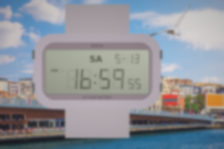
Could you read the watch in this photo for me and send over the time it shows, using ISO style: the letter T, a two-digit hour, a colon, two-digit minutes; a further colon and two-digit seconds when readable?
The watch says T16:59
